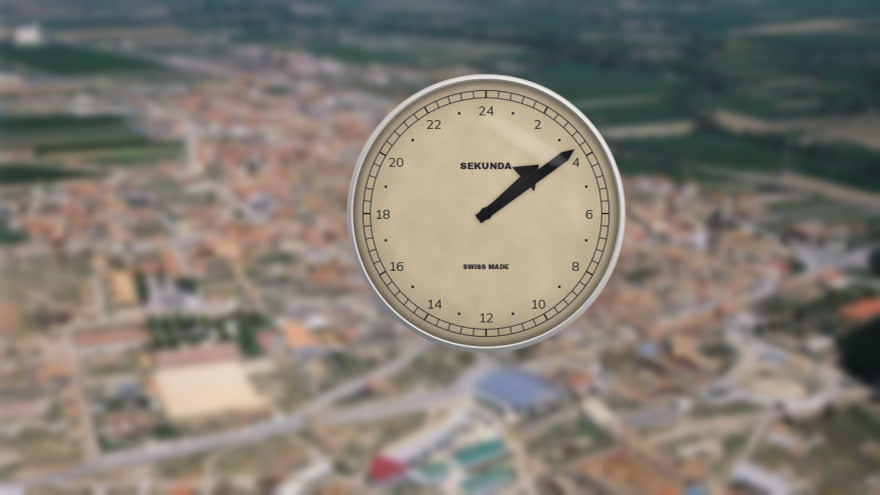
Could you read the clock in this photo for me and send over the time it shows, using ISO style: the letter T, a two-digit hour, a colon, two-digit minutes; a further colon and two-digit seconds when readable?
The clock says T03:09
